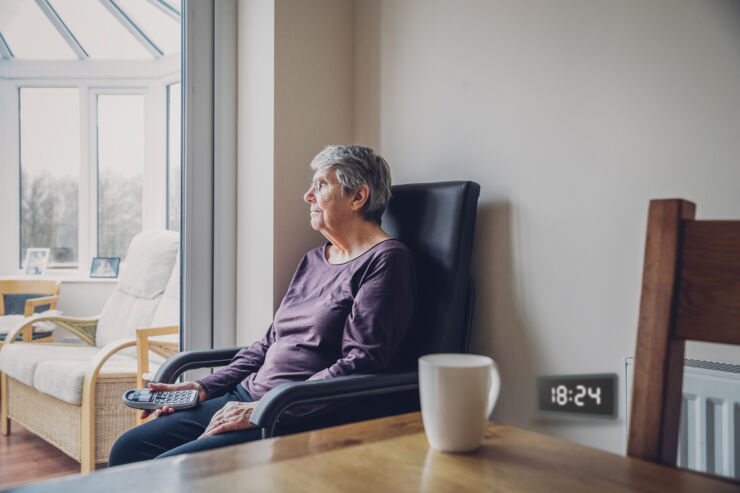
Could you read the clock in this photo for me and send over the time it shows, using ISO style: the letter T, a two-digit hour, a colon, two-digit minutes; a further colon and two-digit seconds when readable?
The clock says T18:24
